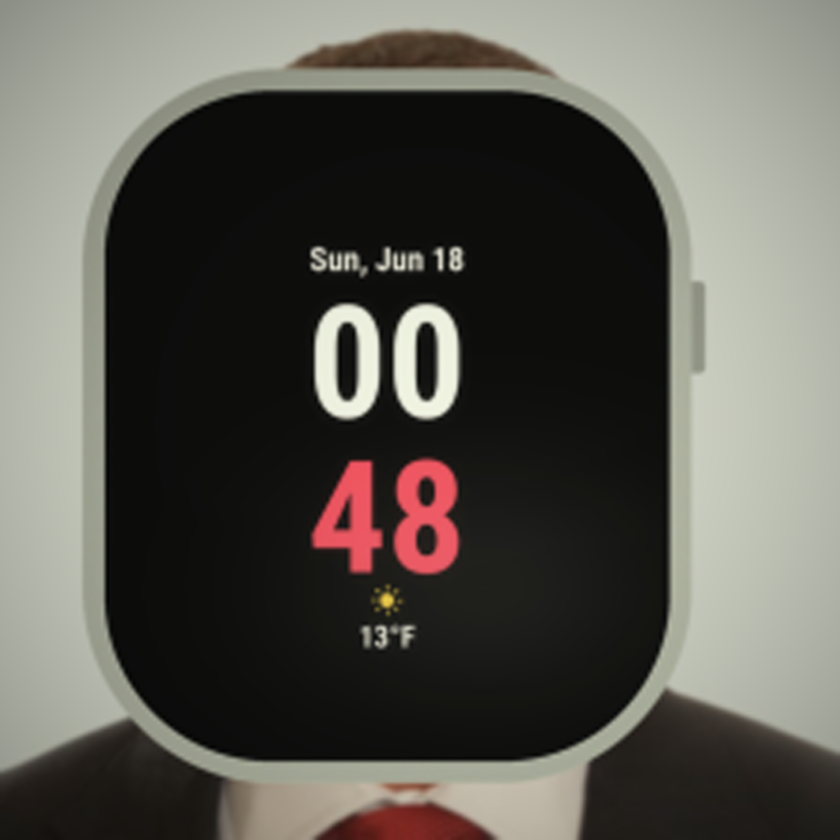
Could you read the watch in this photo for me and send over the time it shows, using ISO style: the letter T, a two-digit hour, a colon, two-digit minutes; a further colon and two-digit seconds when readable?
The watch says T00:48
